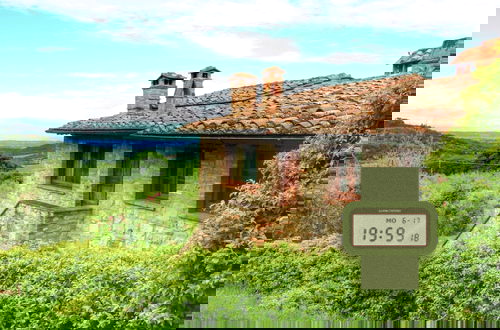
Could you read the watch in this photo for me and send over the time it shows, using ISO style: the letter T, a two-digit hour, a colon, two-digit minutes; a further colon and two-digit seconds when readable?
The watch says T19:59:18
